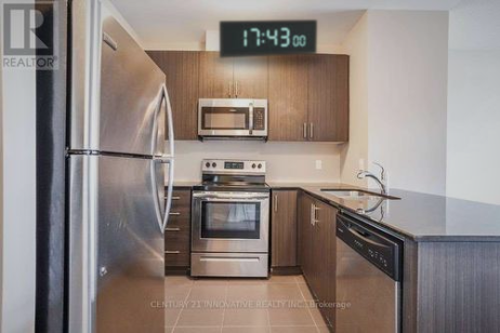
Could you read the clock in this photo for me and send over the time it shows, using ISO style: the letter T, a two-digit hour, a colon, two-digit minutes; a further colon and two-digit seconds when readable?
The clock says T17:43:00
